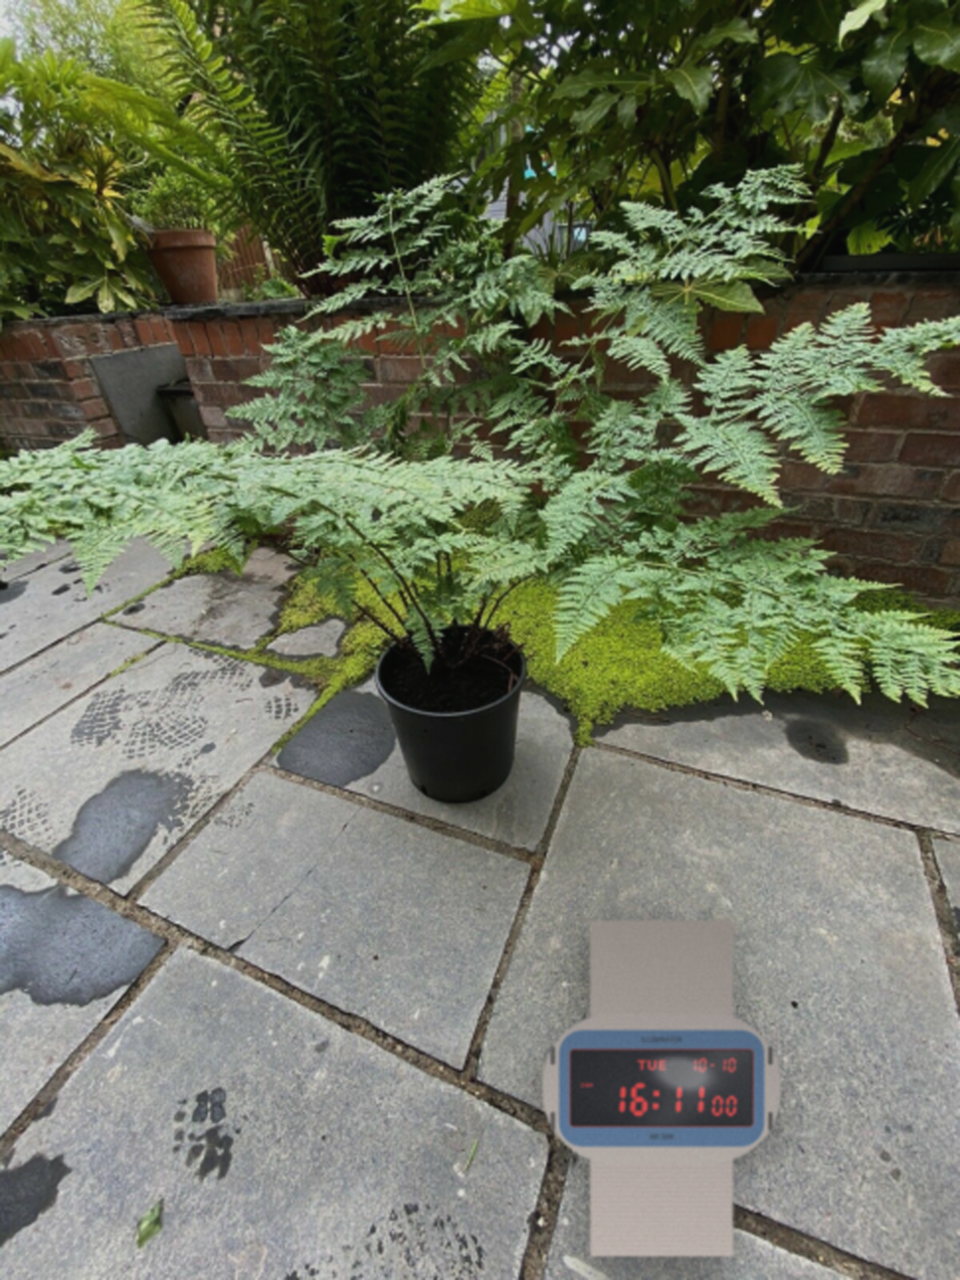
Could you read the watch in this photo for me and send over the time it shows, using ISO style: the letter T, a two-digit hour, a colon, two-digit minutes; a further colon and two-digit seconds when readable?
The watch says T16:11:00
